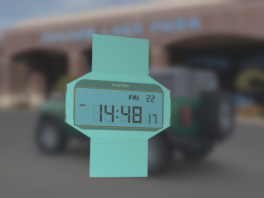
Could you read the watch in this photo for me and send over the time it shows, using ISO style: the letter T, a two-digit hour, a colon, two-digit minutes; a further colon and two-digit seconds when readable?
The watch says T14:48:17
